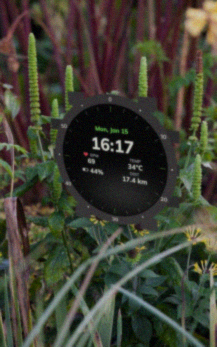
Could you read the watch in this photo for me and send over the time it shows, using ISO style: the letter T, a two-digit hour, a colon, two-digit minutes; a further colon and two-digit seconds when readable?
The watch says T16:17
